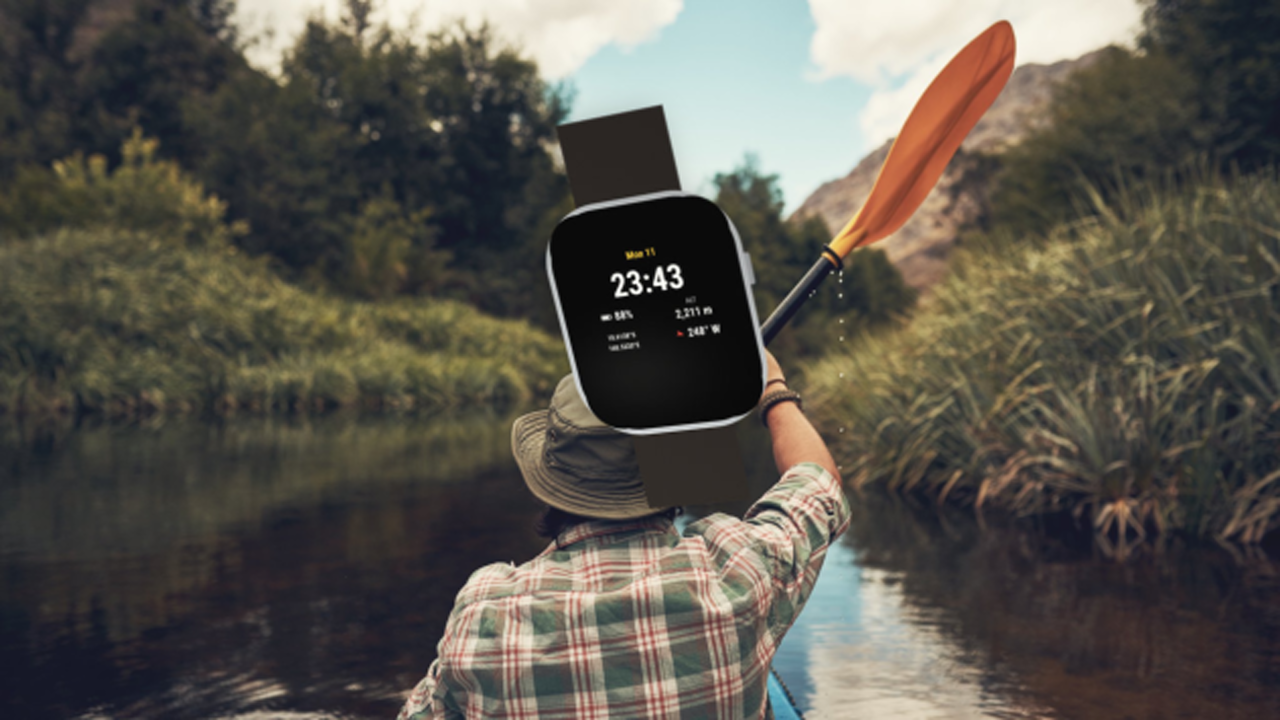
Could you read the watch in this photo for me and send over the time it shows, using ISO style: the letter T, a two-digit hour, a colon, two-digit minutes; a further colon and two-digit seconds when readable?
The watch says T23:43
